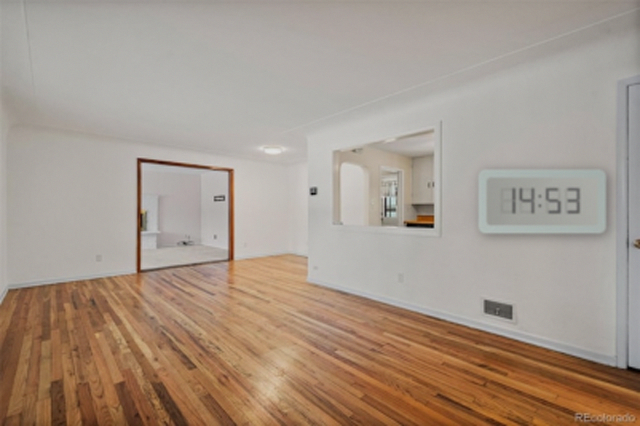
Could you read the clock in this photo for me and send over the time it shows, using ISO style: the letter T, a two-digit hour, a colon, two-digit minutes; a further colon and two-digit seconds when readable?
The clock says T14:53
